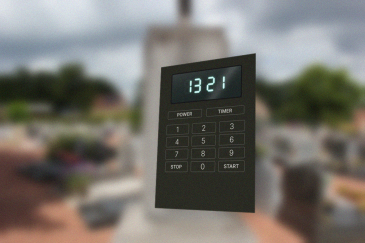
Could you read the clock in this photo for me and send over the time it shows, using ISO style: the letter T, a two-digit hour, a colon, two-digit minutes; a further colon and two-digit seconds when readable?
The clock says T13:21
